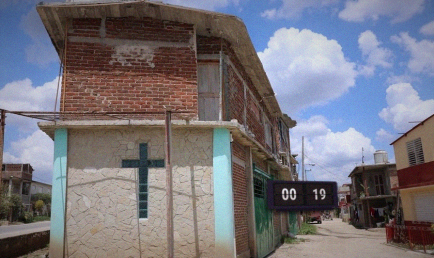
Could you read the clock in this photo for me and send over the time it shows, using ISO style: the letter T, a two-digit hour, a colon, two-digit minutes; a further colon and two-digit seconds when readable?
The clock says T00:19
